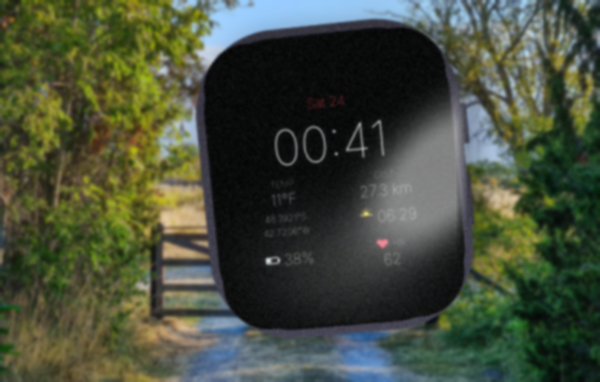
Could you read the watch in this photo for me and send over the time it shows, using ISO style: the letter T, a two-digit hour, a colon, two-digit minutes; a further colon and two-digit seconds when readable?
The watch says T00:41
